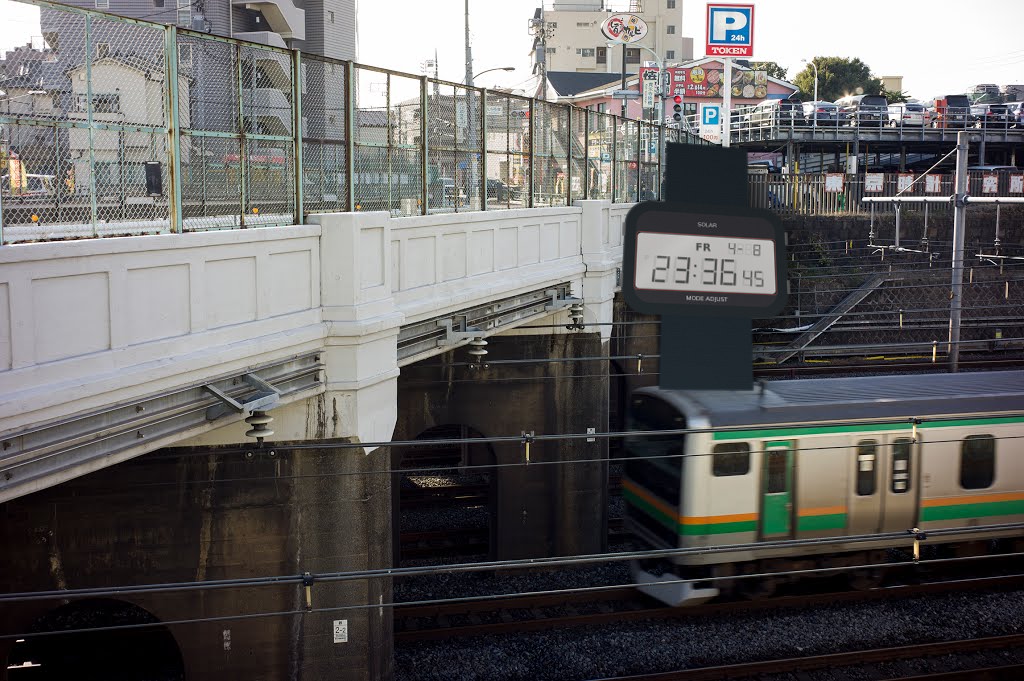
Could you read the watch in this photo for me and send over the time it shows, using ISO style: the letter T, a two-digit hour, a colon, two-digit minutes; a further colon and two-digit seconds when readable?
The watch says T23:36:45
